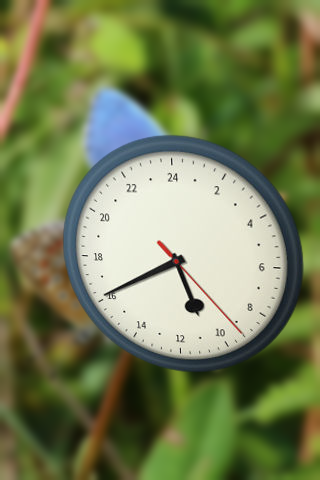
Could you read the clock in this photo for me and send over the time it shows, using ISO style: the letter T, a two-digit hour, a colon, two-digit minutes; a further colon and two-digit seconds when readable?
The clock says T10:40:23
